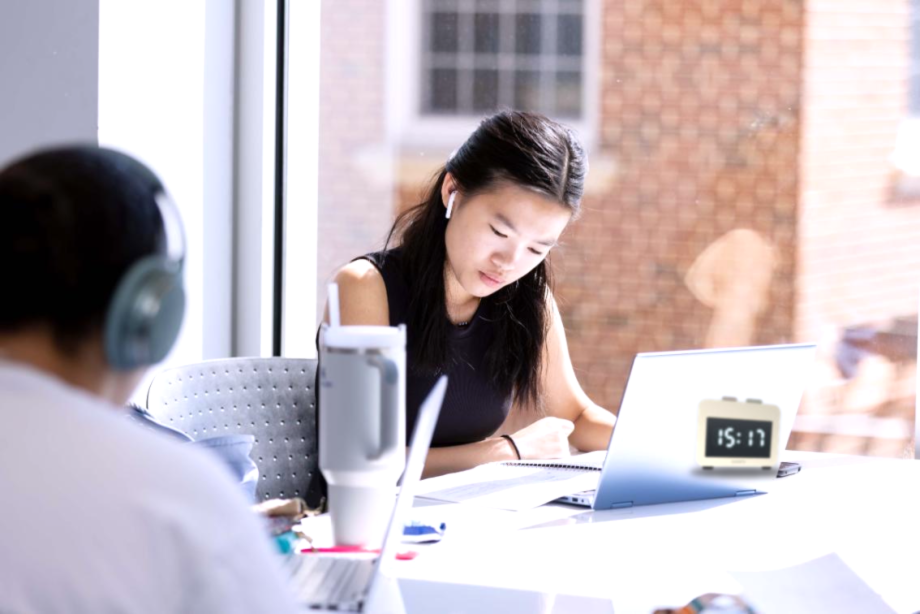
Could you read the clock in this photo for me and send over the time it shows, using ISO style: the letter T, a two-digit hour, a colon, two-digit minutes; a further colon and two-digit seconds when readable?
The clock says T15:17
